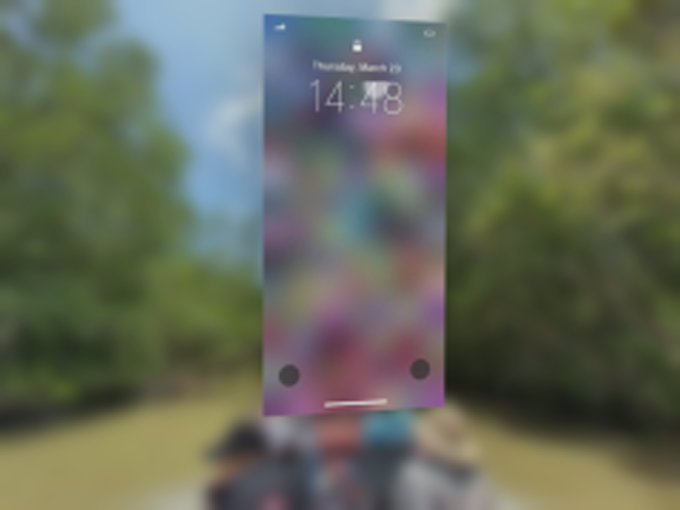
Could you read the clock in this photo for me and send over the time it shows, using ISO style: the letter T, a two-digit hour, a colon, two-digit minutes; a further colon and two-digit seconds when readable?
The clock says T14:48
